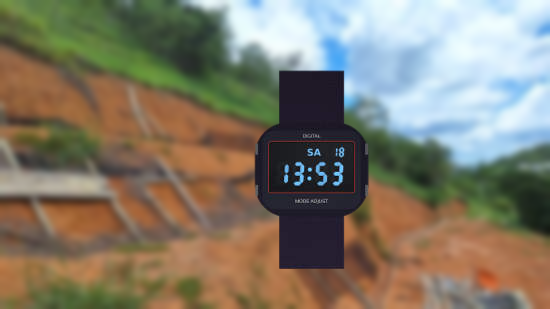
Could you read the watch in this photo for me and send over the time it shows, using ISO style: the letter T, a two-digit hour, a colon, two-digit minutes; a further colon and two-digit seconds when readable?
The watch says T13:53
